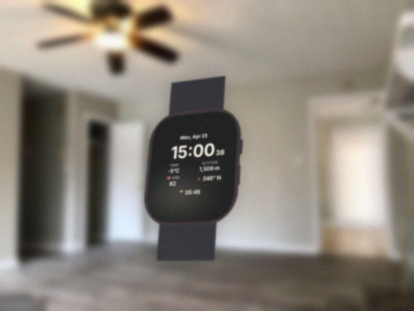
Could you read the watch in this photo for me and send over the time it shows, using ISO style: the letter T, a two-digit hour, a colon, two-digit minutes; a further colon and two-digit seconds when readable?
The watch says T15:00
